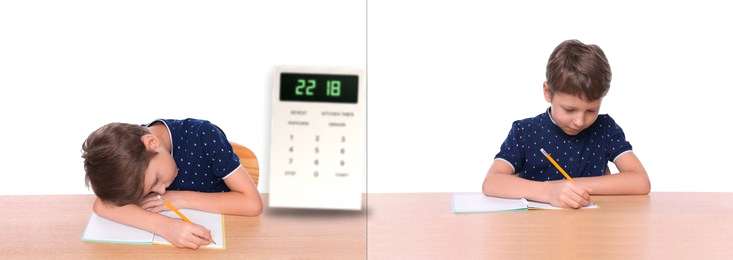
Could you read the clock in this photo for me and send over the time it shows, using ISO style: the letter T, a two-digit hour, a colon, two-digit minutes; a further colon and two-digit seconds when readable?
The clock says T22:18
